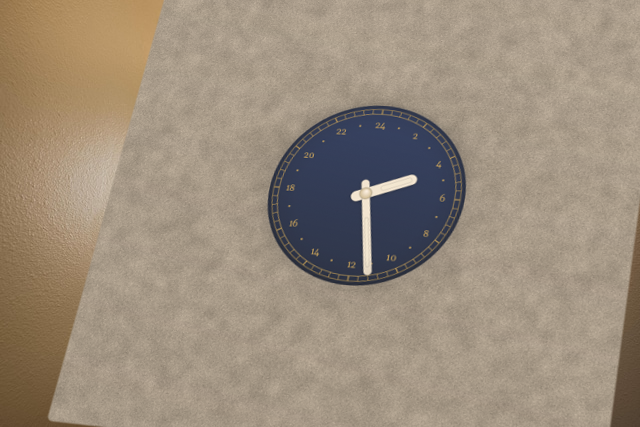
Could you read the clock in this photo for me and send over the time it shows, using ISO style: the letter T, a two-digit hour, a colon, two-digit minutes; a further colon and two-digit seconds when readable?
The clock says T04:28
